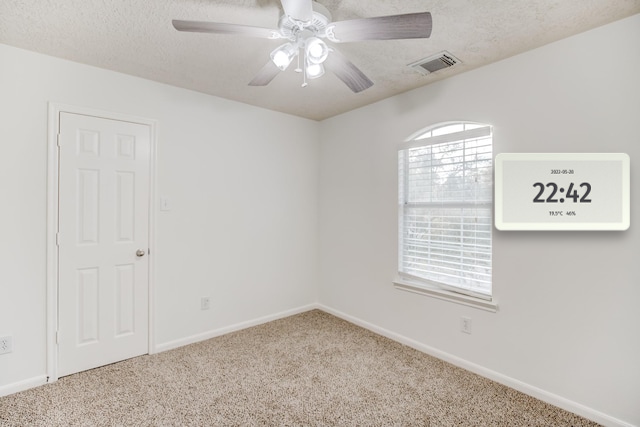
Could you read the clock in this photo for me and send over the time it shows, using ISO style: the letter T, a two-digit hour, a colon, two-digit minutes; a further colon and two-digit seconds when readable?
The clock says T22:42
